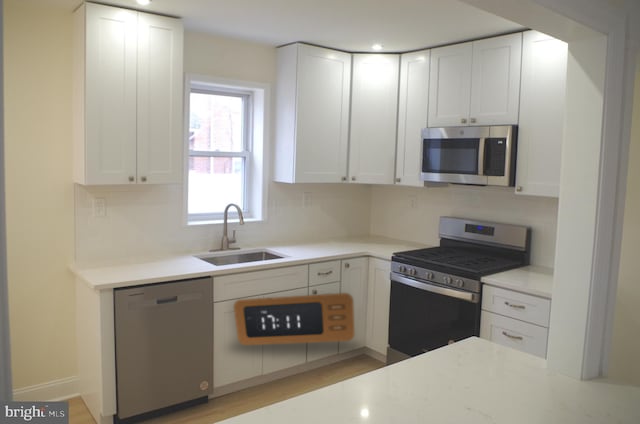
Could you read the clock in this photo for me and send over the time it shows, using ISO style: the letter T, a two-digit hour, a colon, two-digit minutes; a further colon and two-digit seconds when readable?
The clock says T17:11
